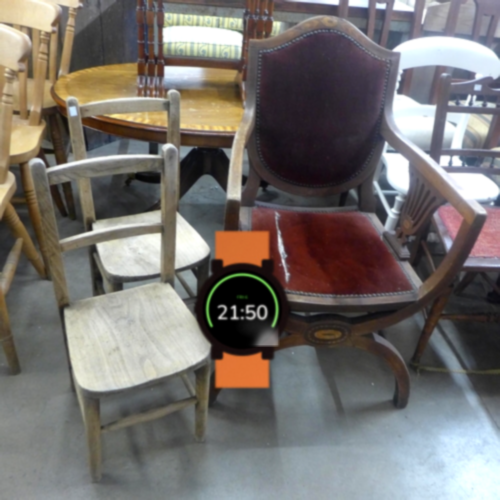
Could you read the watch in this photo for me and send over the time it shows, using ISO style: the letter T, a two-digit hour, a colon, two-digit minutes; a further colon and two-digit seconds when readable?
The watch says T21:50
